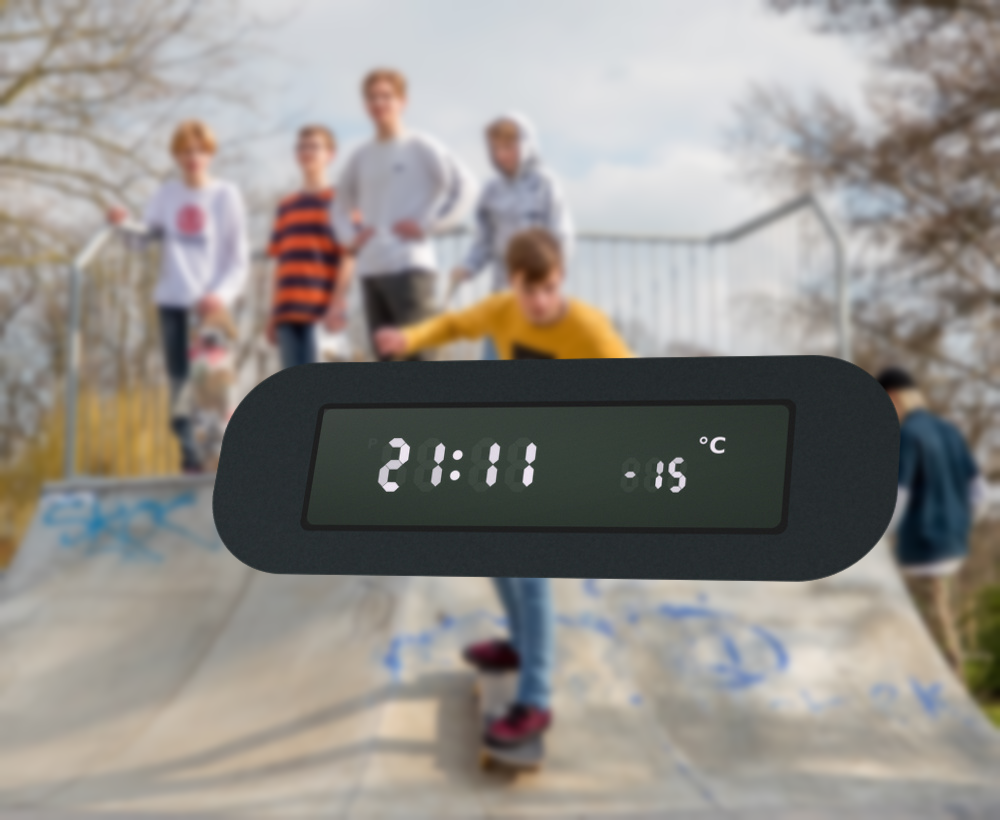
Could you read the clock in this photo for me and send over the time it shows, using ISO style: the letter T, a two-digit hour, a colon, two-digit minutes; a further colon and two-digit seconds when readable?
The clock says T21:11
